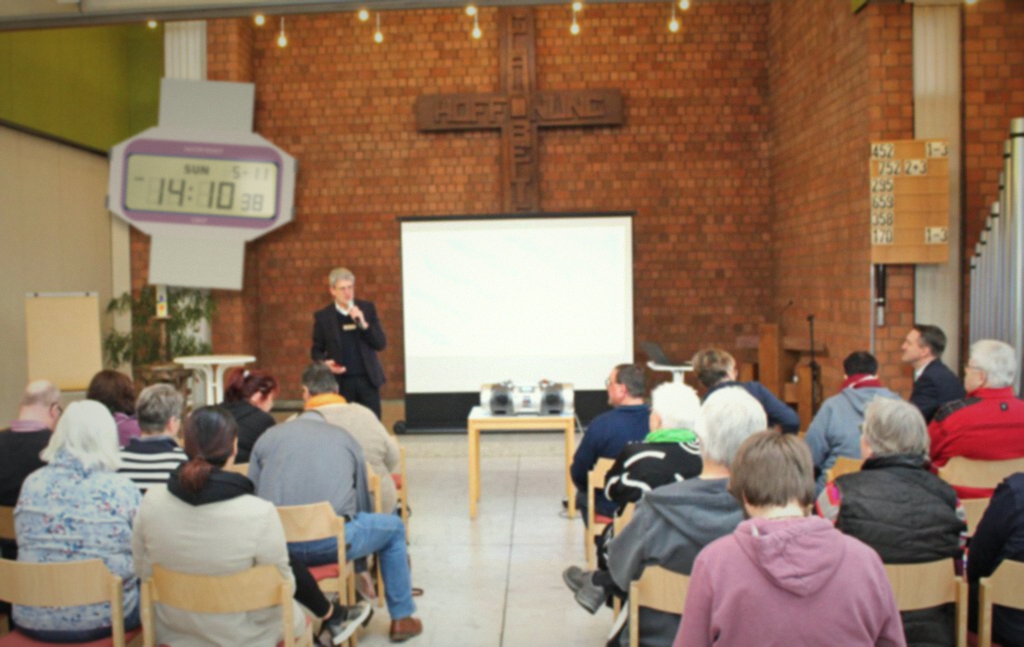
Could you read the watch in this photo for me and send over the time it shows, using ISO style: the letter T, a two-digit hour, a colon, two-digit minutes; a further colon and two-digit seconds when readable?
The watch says T14:10:38
